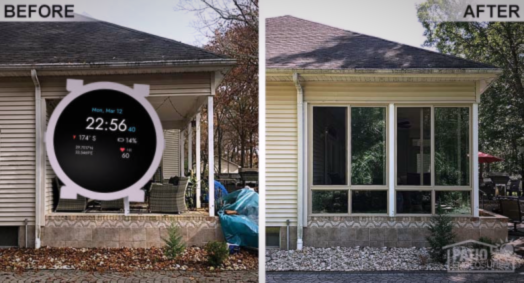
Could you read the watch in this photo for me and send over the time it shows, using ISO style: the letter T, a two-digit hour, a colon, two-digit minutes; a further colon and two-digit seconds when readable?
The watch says T22:56
